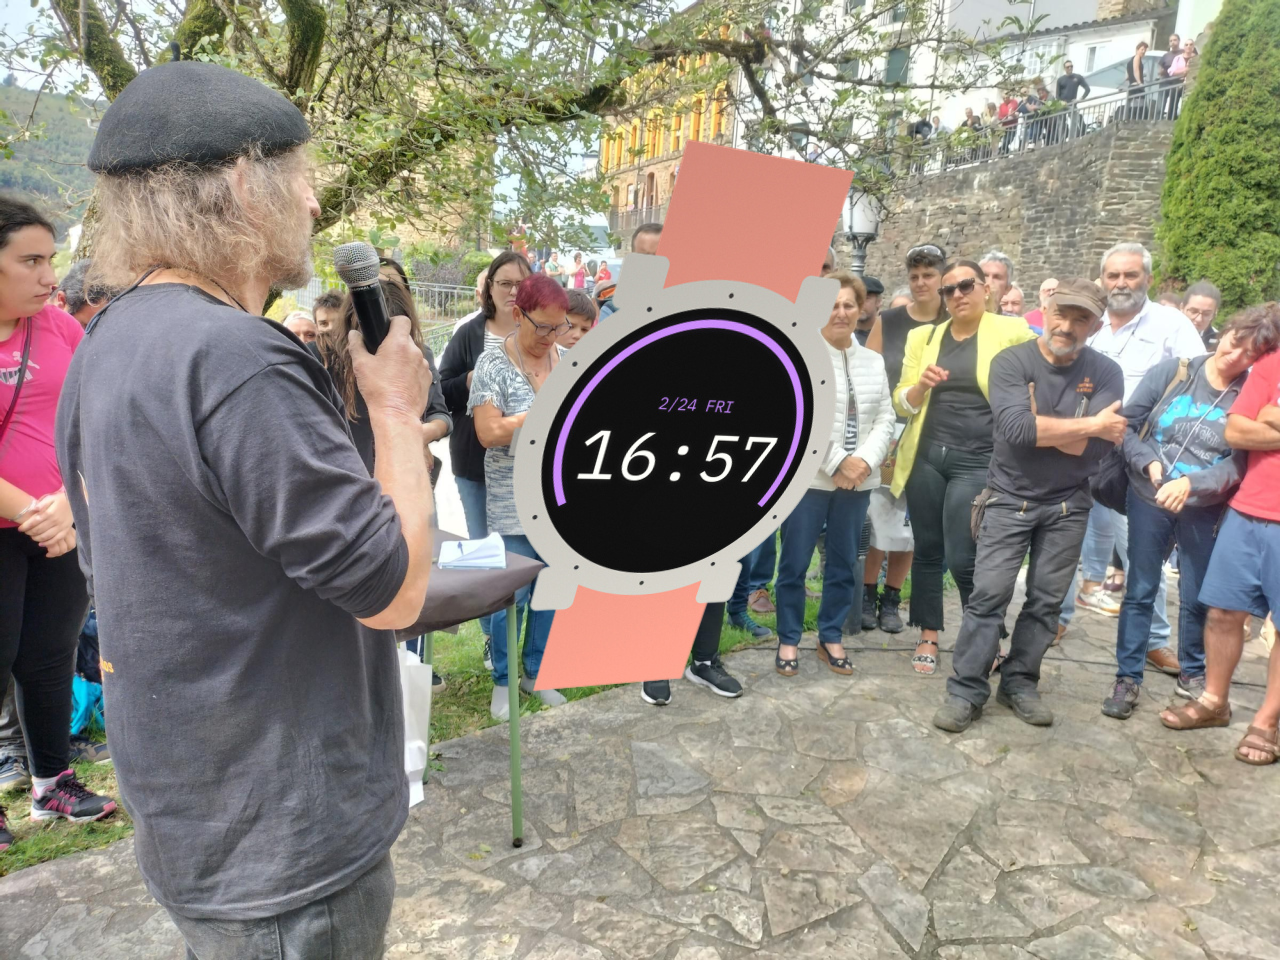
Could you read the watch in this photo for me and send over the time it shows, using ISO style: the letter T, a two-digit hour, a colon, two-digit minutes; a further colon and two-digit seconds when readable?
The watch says T16:57
